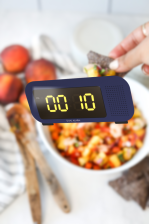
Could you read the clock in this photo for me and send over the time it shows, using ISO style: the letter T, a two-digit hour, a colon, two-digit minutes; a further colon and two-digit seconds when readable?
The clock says T00:10
